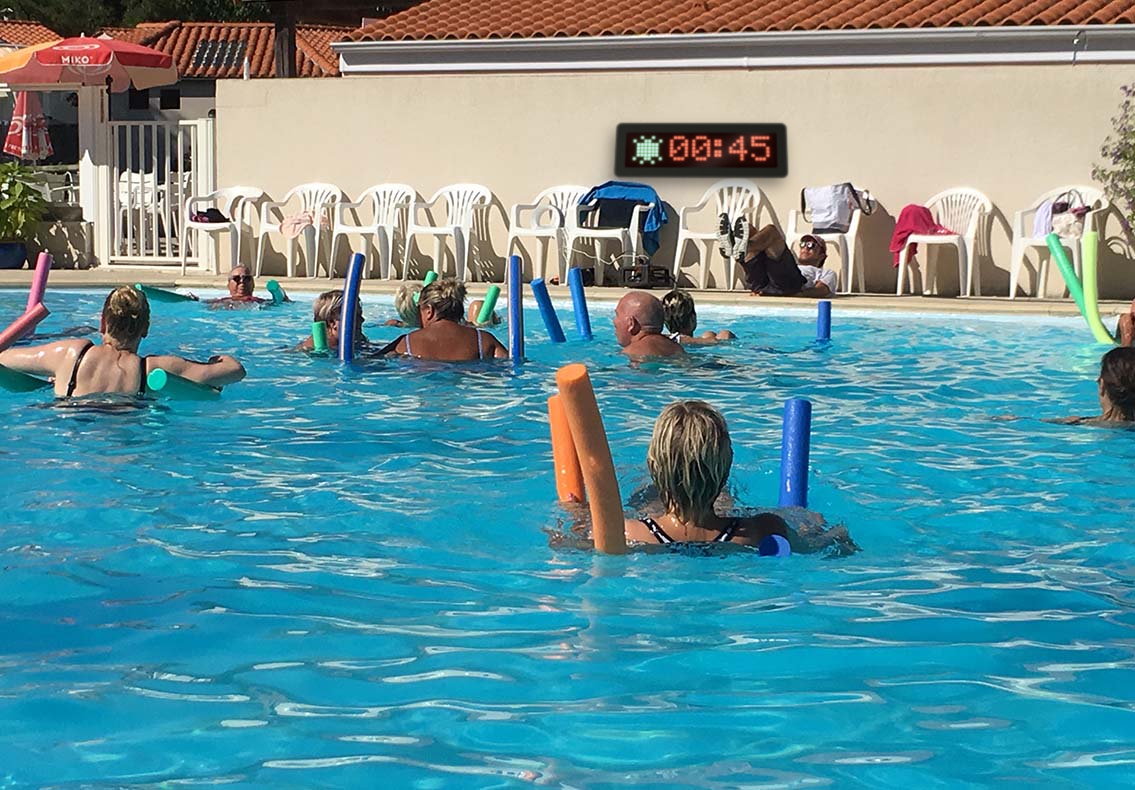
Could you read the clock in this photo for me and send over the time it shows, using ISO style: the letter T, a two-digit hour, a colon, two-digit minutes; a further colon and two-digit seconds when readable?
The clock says T00:45
